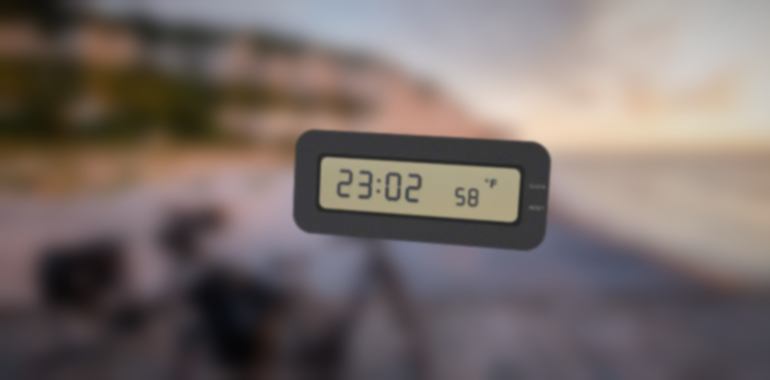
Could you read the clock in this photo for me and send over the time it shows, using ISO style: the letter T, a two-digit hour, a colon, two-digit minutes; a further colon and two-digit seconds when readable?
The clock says T23:02
